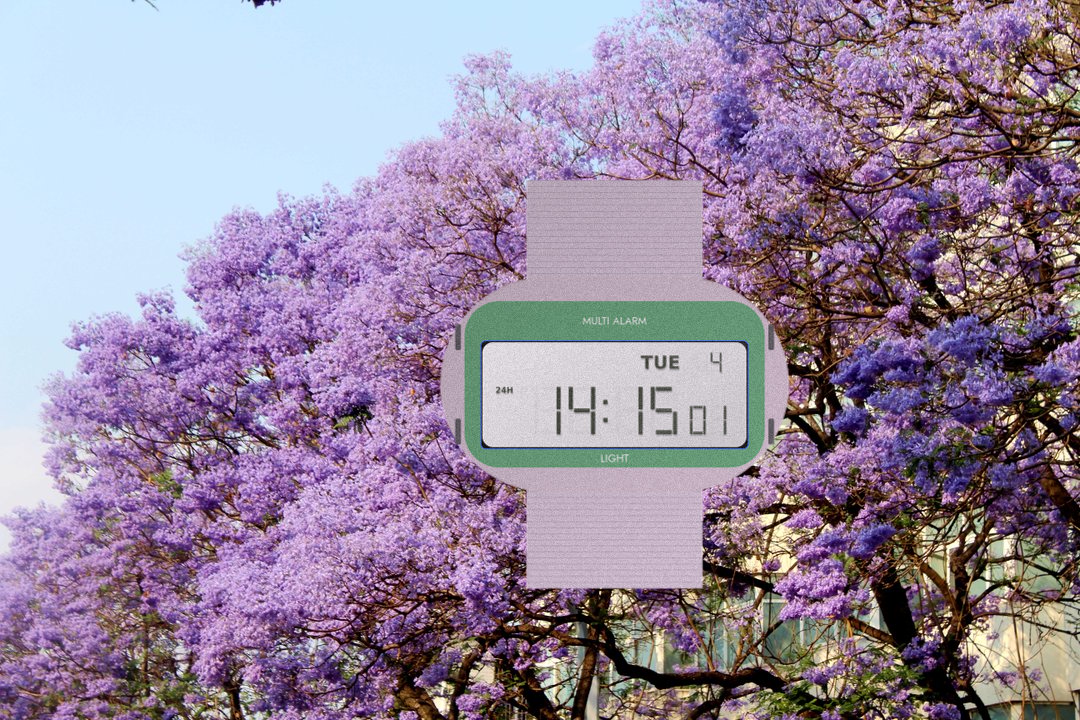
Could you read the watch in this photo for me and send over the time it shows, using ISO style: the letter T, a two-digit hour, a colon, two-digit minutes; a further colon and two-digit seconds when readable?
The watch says T14:15:01
